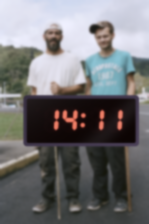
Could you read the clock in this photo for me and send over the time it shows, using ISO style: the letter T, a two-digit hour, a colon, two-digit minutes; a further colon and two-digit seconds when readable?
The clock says T14:11
